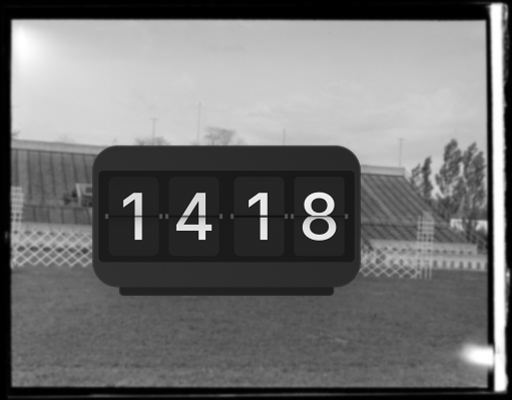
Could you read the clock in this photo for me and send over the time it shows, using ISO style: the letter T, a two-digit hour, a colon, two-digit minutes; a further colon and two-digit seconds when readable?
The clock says T14:18
